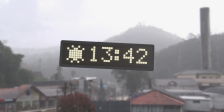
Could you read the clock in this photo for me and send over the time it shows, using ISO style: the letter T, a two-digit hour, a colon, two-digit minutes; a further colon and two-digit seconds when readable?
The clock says T13:42
